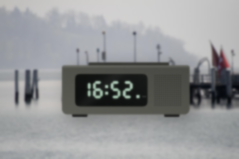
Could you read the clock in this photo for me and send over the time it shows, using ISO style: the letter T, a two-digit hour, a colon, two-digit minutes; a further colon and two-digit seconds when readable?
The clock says T16:52
